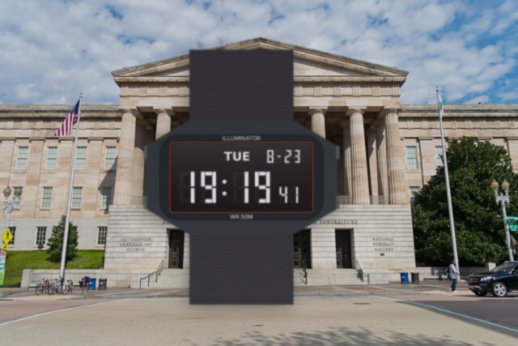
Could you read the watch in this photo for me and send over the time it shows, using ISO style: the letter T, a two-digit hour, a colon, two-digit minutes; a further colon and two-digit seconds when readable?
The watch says T19:19:41
